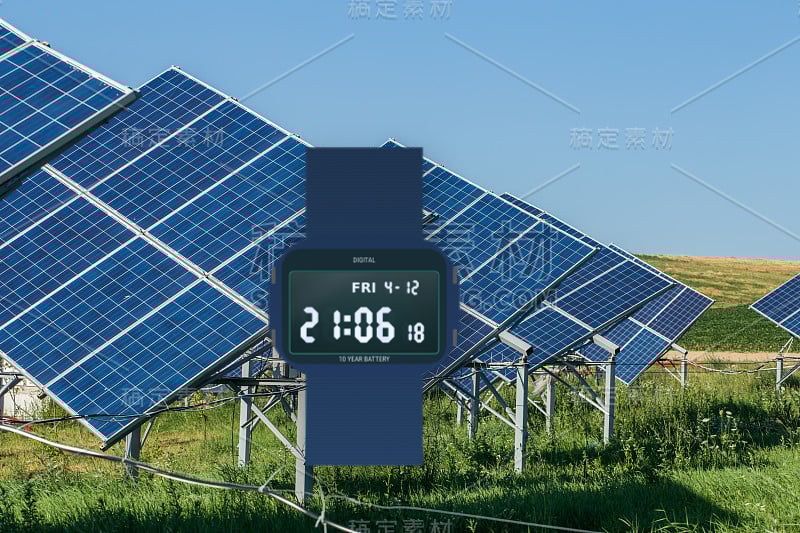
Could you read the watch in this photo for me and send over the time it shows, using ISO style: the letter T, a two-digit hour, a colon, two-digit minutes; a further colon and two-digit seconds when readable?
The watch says T21:06:18
